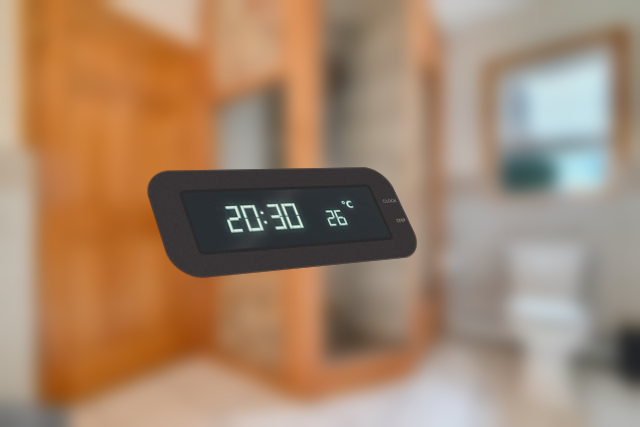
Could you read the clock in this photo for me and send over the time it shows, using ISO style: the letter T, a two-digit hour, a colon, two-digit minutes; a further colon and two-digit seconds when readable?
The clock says T20:30
